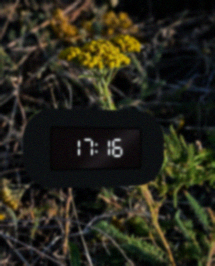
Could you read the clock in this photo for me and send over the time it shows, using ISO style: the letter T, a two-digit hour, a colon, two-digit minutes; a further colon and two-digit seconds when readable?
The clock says T17:16
